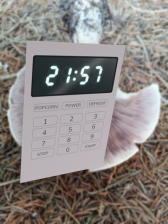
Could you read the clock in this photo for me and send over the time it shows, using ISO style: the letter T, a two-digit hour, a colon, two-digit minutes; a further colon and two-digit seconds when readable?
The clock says T21:57
